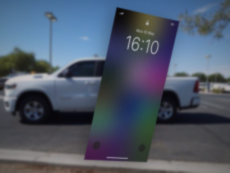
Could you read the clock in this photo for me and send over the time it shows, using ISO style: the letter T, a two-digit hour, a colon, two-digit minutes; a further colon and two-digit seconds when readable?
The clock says T16:10
